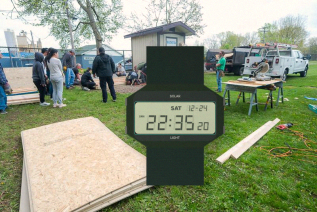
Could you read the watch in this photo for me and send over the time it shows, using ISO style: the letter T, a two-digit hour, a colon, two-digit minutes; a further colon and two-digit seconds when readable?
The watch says T22:35:20
